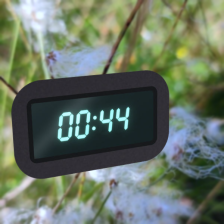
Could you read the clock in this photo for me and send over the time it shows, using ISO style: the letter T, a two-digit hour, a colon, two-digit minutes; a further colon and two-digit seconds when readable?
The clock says T00:44
